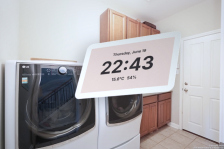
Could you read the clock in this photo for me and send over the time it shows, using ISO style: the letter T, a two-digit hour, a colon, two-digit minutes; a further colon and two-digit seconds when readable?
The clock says T22:43
